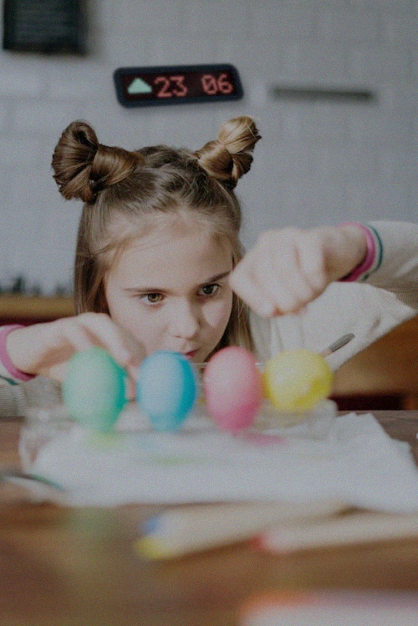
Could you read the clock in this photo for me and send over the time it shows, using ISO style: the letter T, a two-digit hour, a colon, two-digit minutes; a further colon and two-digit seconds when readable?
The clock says T23:06
